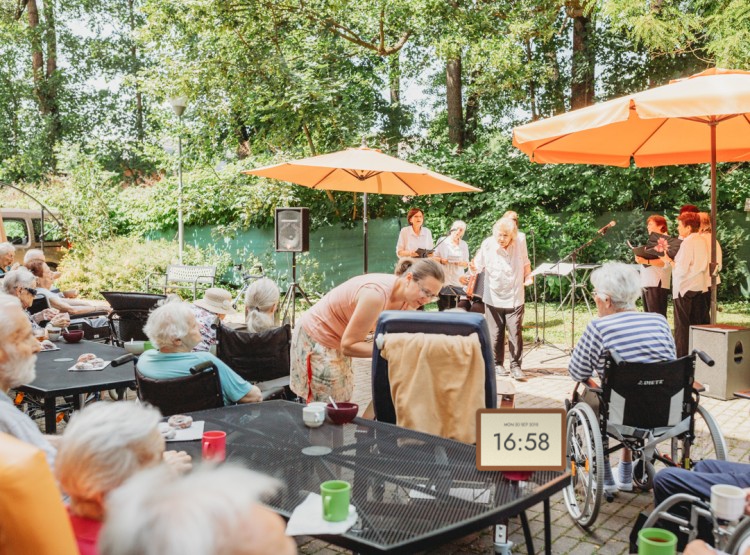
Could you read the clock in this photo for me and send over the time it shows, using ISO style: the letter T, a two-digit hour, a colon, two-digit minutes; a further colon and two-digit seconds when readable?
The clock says T16:58
